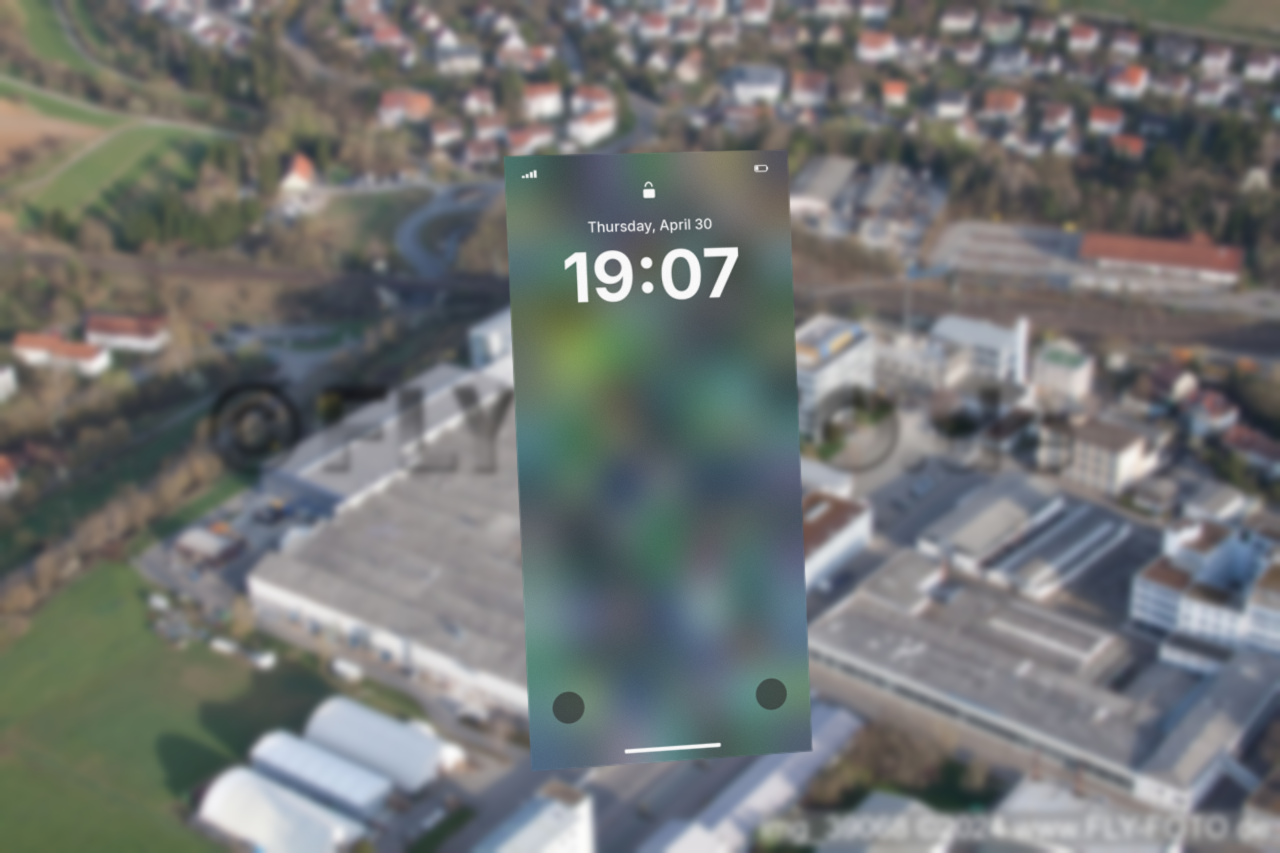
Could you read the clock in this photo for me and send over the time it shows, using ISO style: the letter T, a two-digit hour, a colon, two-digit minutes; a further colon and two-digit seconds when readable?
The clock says T19:07
